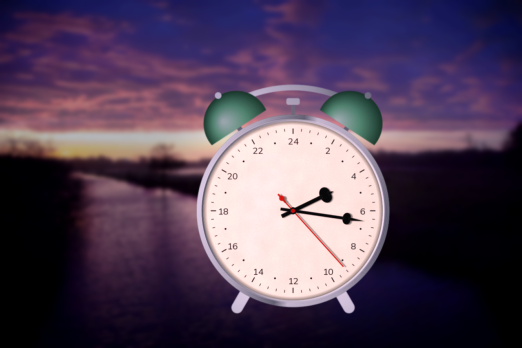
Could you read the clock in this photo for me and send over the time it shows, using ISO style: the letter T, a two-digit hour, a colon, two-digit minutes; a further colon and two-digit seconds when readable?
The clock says T04:16:23
